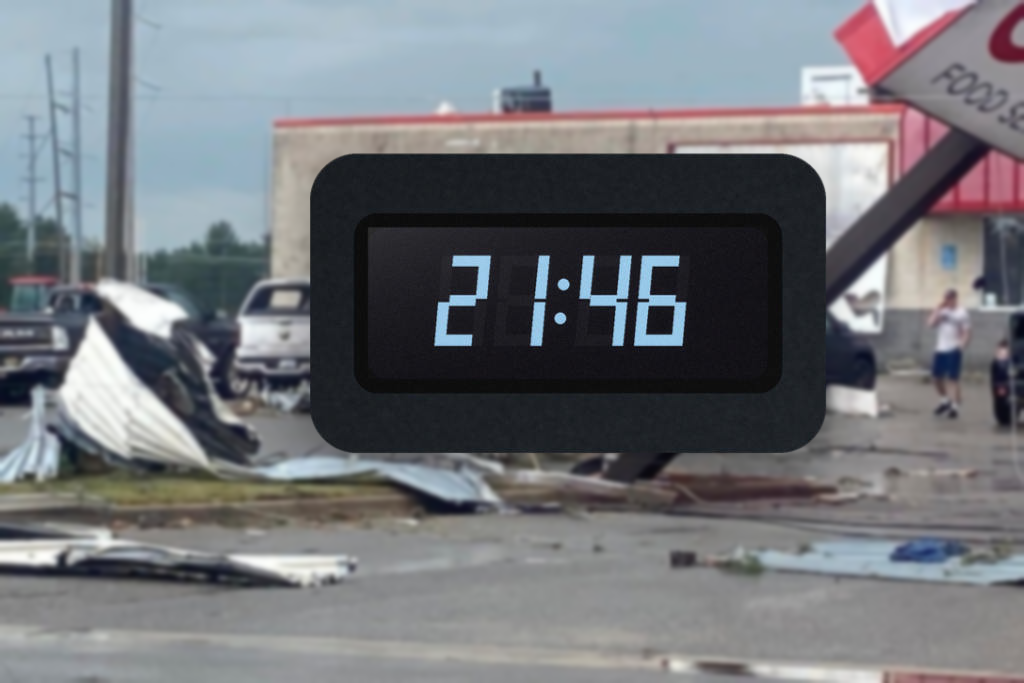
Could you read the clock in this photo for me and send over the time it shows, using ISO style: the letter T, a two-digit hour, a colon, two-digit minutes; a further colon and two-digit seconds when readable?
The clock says T21:46
